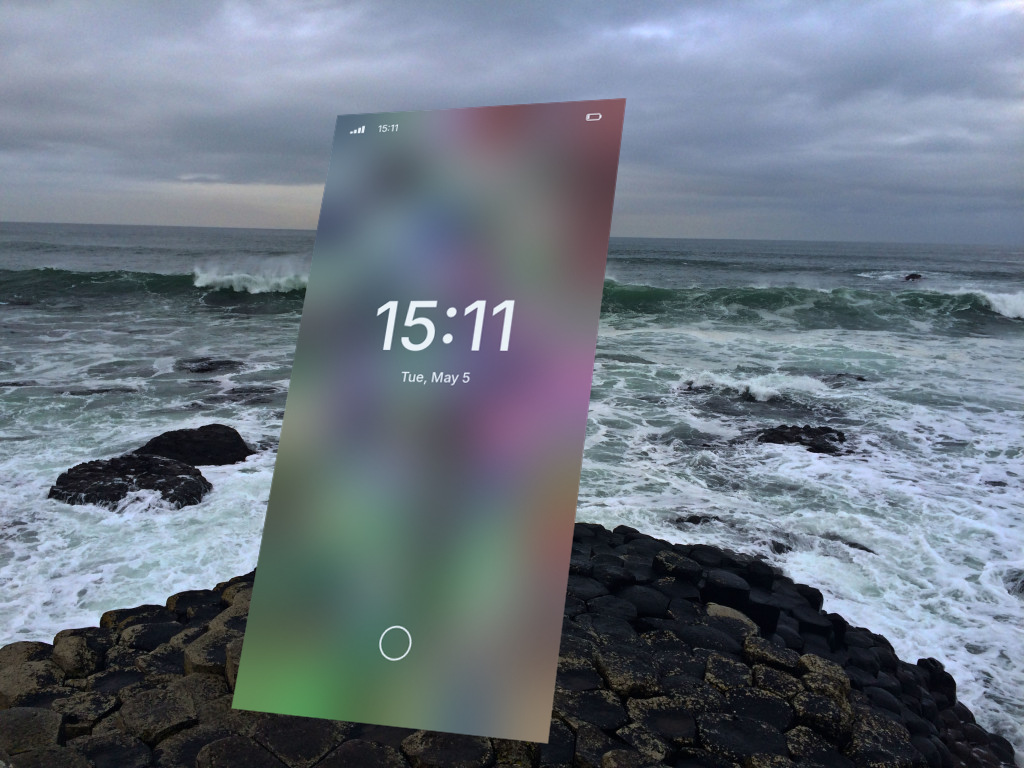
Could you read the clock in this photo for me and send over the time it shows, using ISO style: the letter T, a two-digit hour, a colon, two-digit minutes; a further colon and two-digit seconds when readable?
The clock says T15:11
